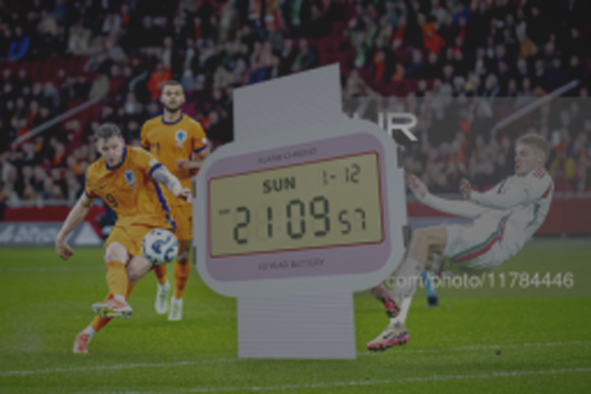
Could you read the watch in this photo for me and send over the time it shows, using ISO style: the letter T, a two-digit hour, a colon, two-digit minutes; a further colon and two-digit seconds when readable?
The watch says T21:09:57
